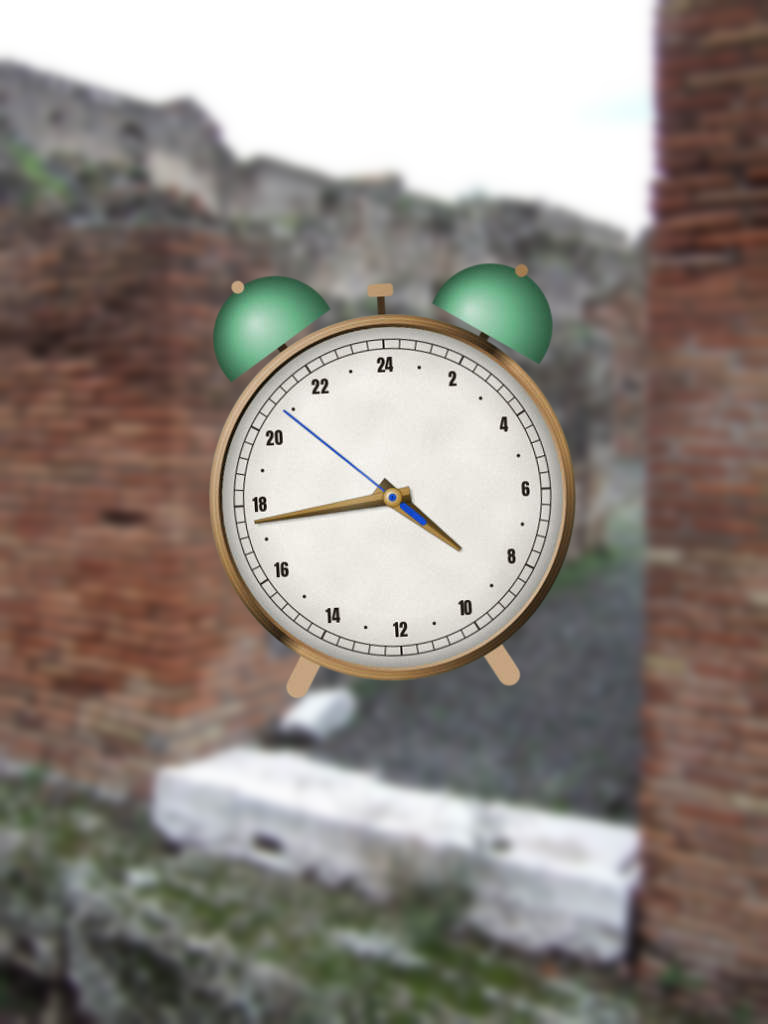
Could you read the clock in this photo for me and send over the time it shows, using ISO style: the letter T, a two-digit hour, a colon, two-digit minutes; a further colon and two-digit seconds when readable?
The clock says T08:43:52
